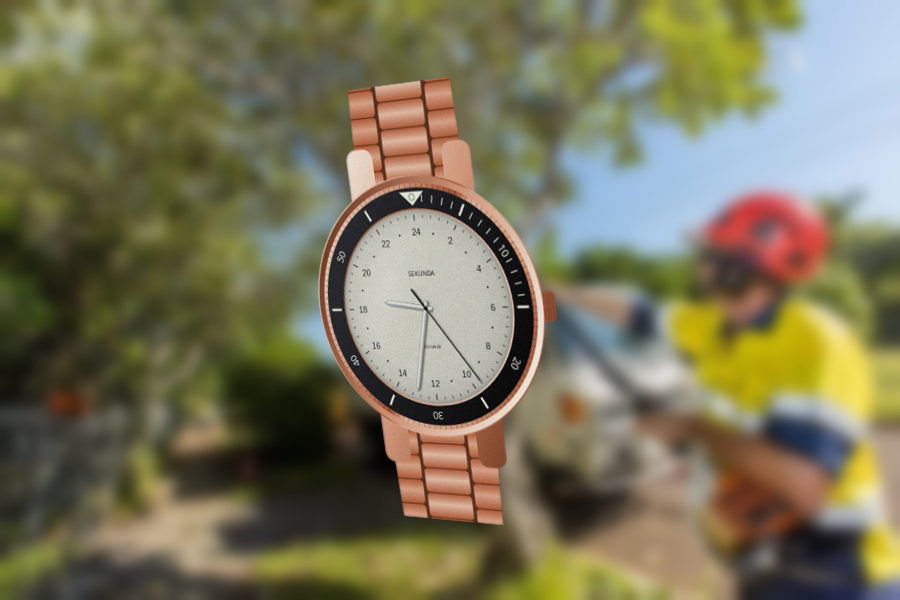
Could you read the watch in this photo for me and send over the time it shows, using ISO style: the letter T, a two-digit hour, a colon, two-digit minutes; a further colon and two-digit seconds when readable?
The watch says T18:32:24
